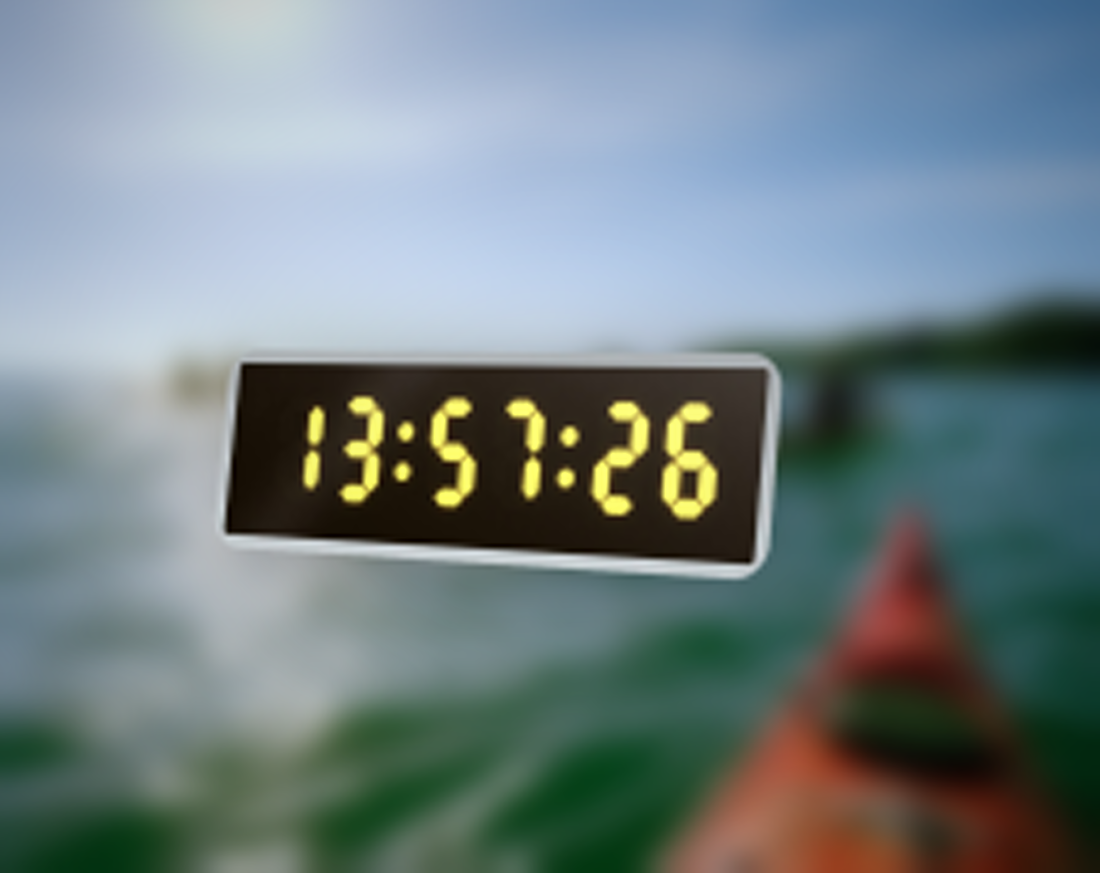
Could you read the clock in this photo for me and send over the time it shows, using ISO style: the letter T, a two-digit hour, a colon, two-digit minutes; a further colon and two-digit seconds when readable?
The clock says T13:57:26
